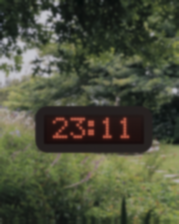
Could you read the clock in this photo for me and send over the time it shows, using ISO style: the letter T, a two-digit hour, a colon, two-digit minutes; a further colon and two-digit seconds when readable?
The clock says T23:11
